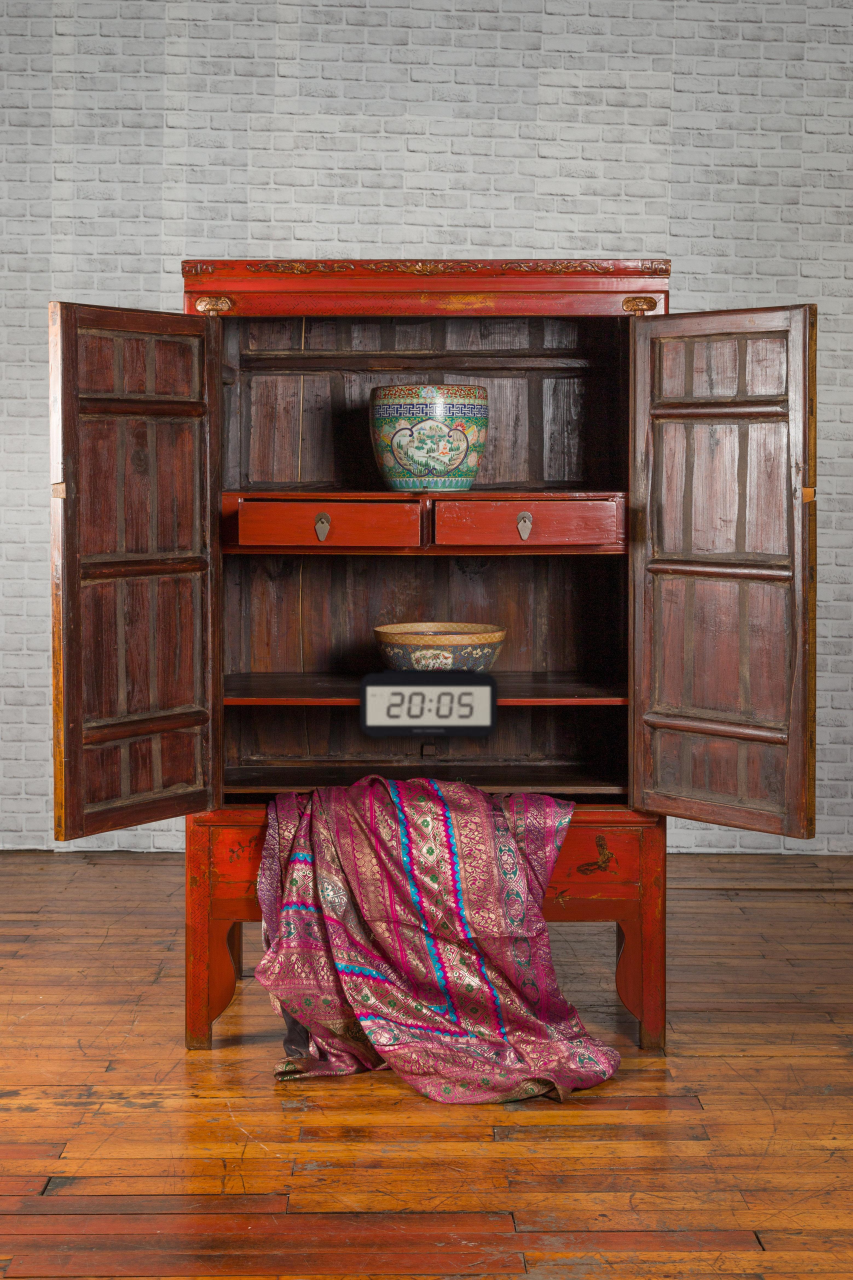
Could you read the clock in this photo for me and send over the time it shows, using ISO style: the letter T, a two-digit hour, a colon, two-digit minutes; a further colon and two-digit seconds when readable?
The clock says T20:05
